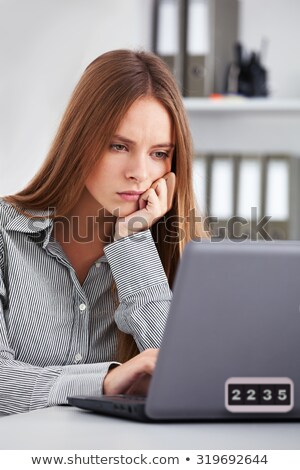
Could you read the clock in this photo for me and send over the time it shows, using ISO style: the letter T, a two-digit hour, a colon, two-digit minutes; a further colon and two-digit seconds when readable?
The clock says T22:35
